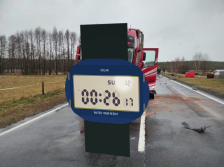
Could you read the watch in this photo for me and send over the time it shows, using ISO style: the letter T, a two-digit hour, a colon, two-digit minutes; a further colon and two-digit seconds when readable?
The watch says T00:26:17
